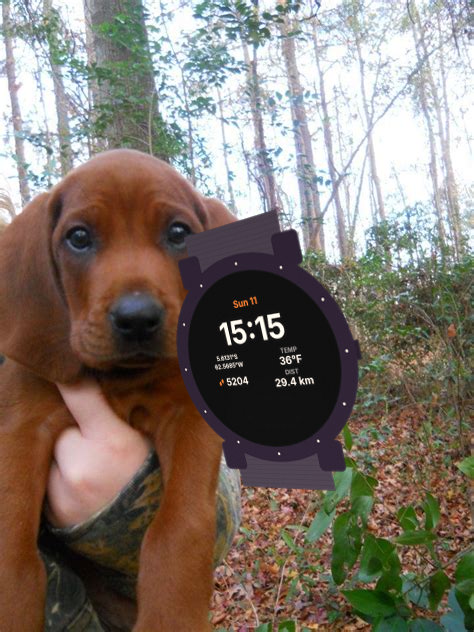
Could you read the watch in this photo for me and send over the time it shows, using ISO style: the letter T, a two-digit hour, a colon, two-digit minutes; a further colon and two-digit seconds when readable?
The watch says T15:15
